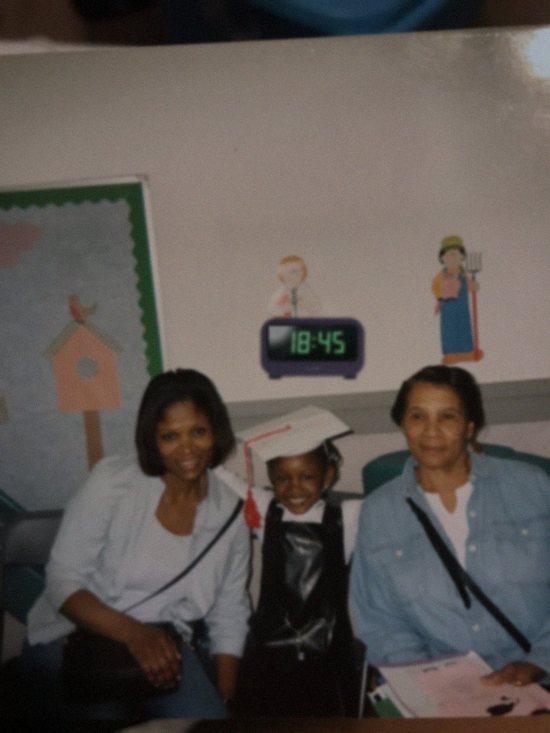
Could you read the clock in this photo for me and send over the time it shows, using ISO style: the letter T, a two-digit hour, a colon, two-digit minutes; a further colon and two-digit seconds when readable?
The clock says T18:45
